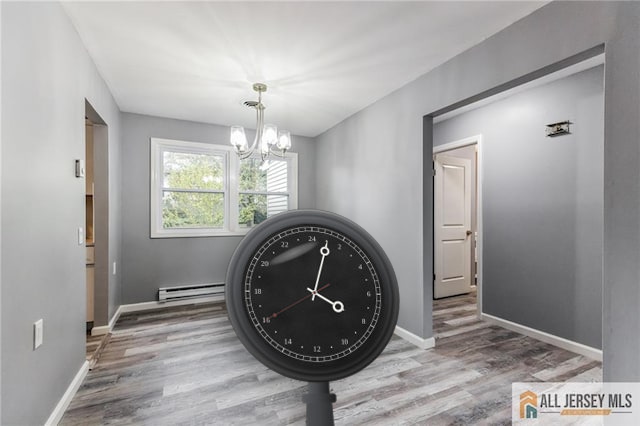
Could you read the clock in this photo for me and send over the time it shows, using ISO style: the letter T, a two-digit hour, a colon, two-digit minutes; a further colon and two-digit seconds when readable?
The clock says T08:02:40
